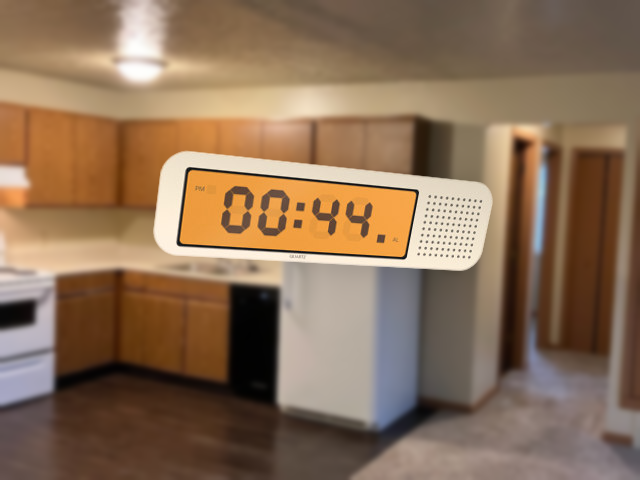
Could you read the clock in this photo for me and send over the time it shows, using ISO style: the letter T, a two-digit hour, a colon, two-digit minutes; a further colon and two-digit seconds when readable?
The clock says T00:44
